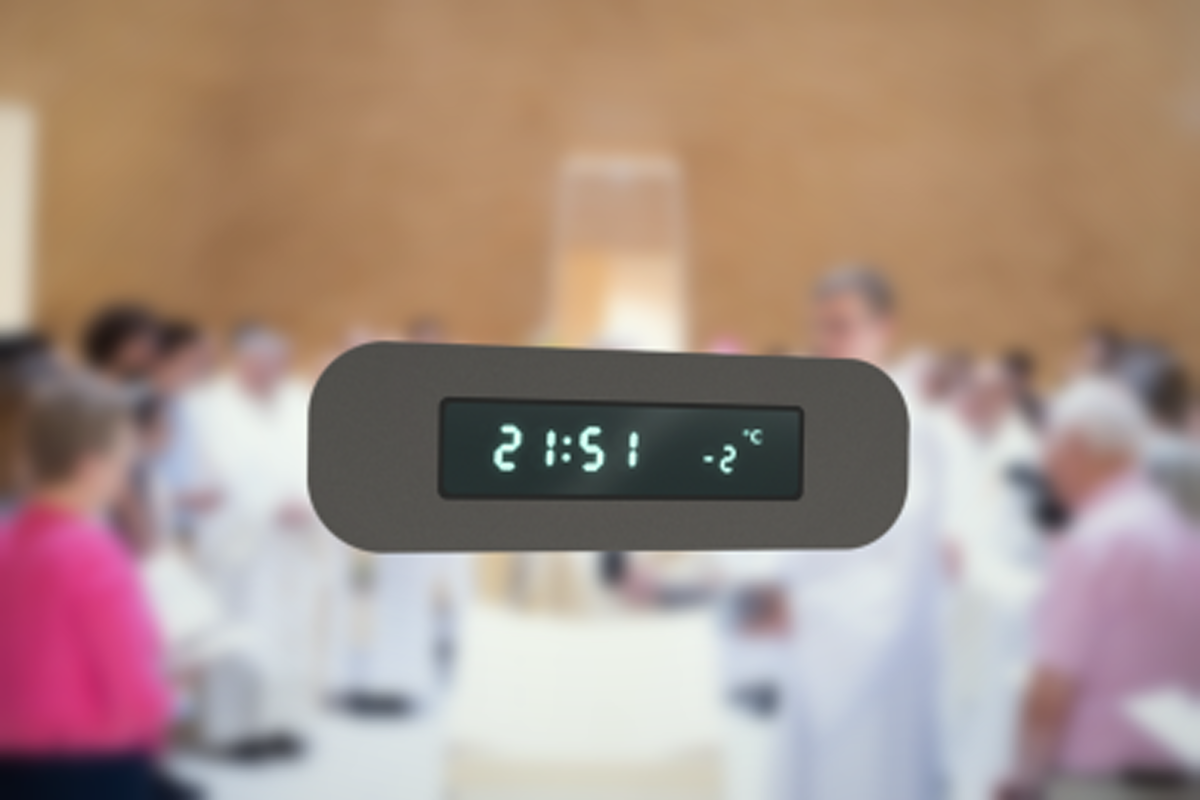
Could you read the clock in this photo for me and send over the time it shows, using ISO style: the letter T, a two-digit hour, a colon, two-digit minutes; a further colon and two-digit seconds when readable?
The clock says T21:51
